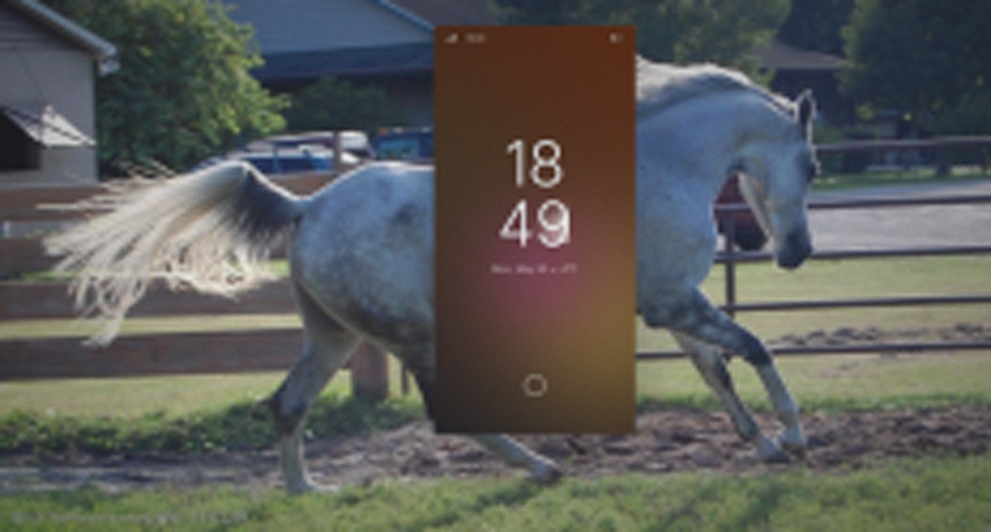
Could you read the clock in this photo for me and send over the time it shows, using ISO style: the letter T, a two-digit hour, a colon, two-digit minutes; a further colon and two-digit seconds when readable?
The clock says T18:49
